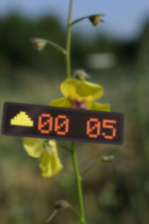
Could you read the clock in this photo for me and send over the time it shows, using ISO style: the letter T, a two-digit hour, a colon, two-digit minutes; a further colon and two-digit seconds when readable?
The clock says T00:05
